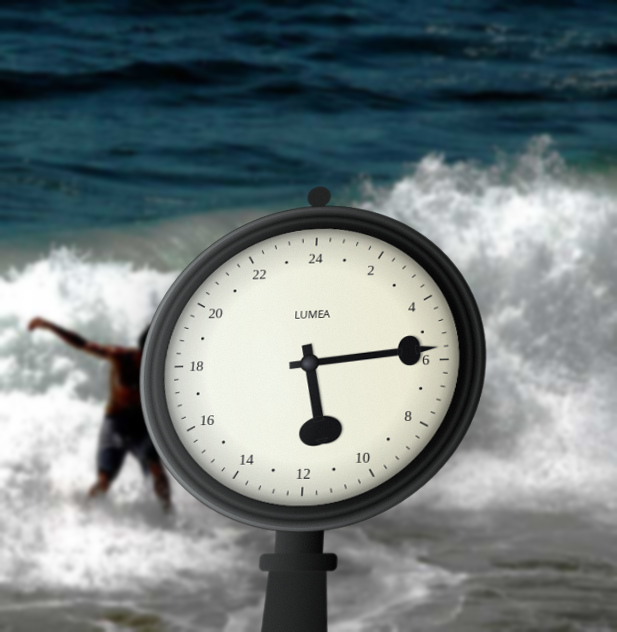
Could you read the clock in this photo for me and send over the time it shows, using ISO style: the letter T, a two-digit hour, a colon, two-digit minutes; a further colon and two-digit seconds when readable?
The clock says T11:14
